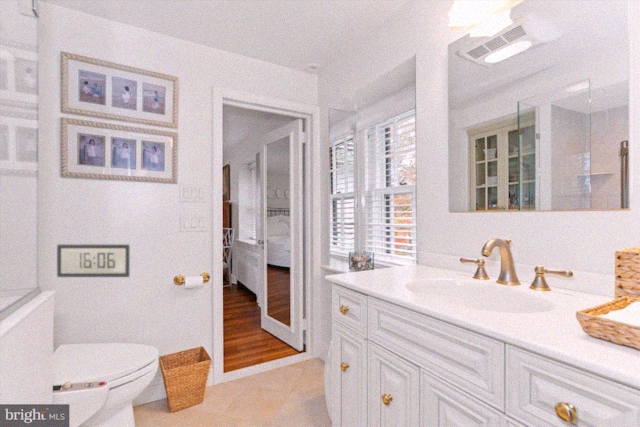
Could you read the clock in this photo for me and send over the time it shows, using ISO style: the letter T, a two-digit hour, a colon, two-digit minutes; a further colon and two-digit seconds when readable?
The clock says T16:06
